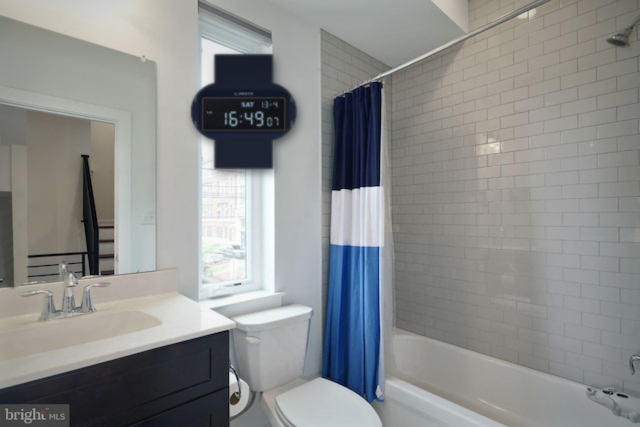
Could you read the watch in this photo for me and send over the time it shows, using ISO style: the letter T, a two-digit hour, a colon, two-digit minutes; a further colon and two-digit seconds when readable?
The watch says T16:49
